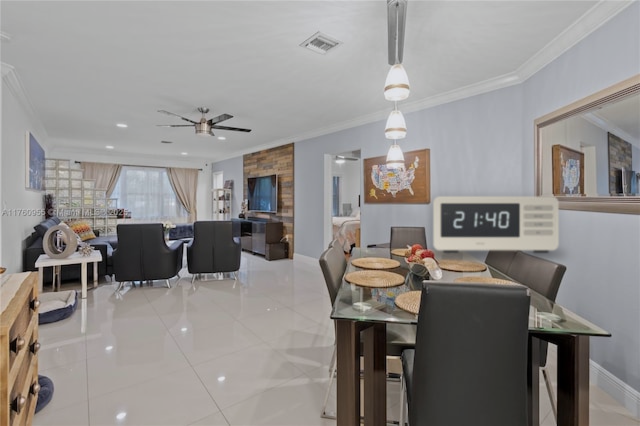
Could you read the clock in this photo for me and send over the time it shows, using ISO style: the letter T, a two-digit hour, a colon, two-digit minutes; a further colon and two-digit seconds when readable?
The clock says T21:40
